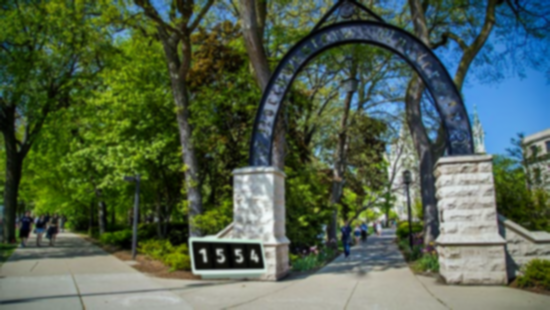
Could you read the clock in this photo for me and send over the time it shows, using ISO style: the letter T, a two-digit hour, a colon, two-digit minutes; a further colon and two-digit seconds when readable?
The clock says T15:54
